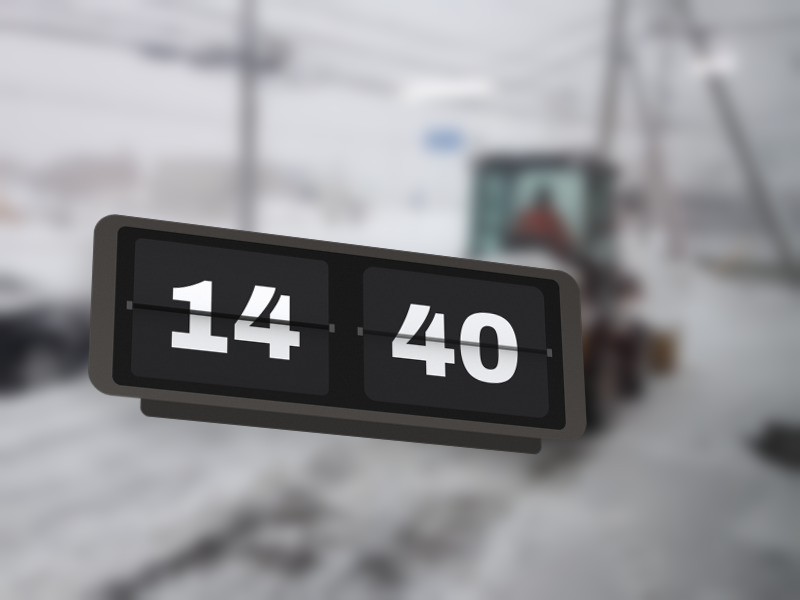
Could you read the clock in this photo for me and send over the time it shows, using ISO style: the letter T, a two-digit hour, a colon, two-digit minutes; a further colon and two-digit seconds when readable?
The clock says T14:40
